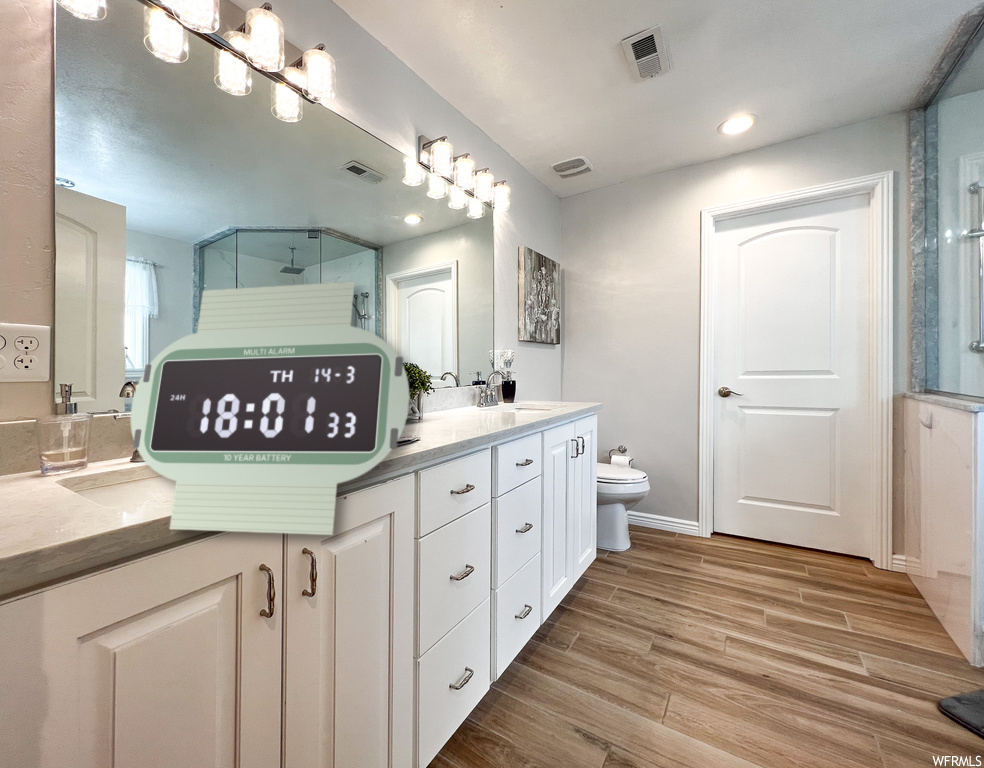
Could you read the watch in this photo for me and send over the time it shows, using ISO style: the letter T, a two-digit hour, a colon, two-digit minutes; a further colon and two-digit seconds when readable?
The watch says T18:01:33
